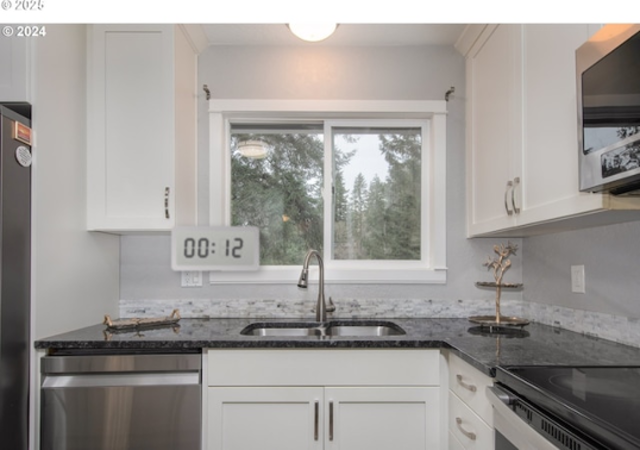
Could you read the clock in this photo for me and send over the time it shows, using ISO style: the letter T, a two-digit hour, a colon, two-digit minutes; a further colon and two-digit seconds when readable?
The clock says T00:12
